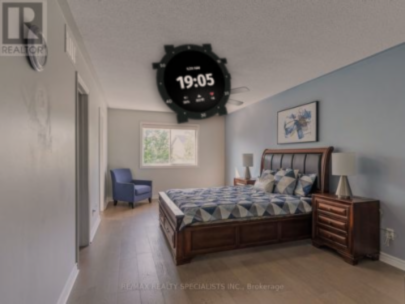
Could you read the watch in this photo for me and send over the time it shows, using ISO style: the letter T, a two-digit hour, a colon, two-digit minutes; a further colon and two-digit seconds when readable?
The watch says T19:05
